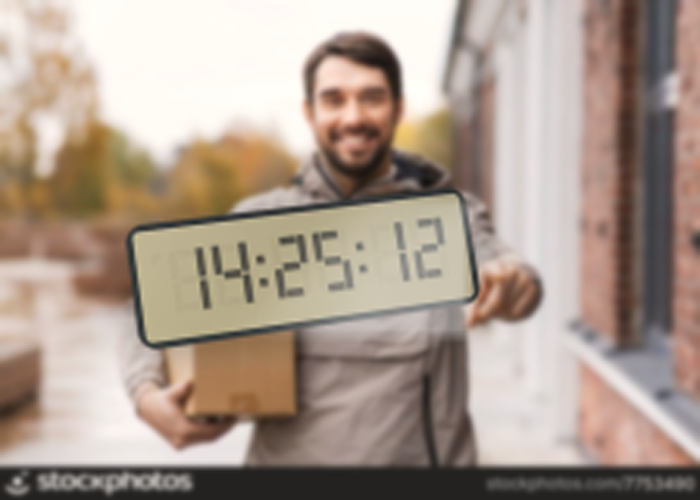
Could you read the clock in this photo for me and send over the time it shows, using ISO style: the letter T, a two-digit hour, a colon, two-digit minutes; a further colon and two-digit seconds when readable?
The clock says T14:25:12
